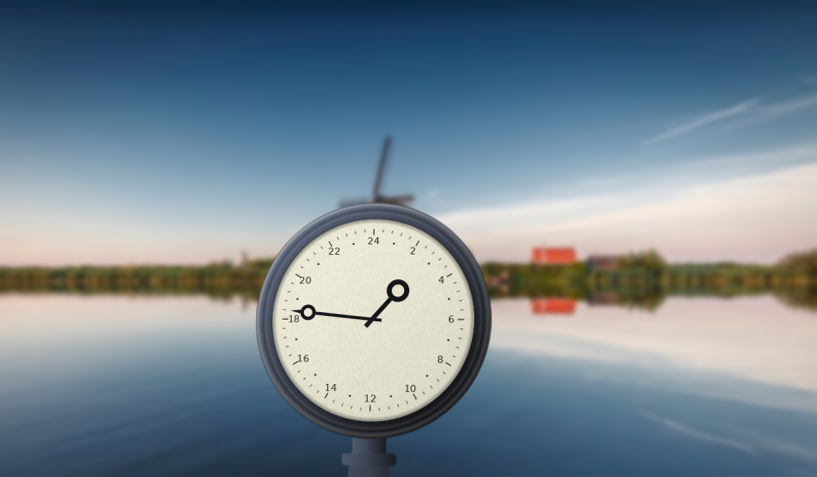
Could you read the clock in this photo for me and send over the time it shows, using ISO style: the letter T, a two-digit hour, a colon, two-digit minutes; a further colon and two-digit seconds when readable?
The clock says T02:46
